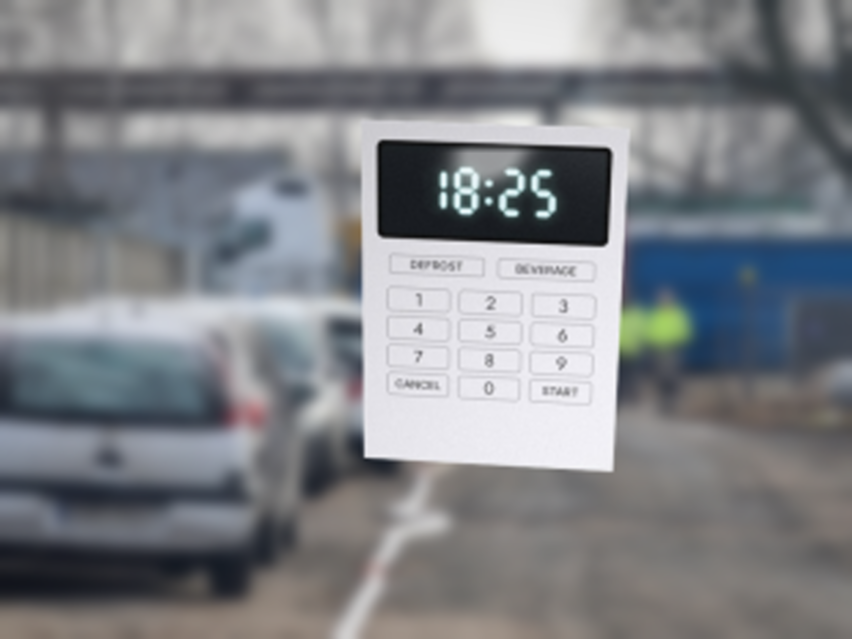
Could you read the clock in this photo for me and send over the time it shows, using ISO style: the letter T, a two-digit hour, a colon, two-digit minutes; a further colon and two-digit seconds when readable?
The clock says T18:25
